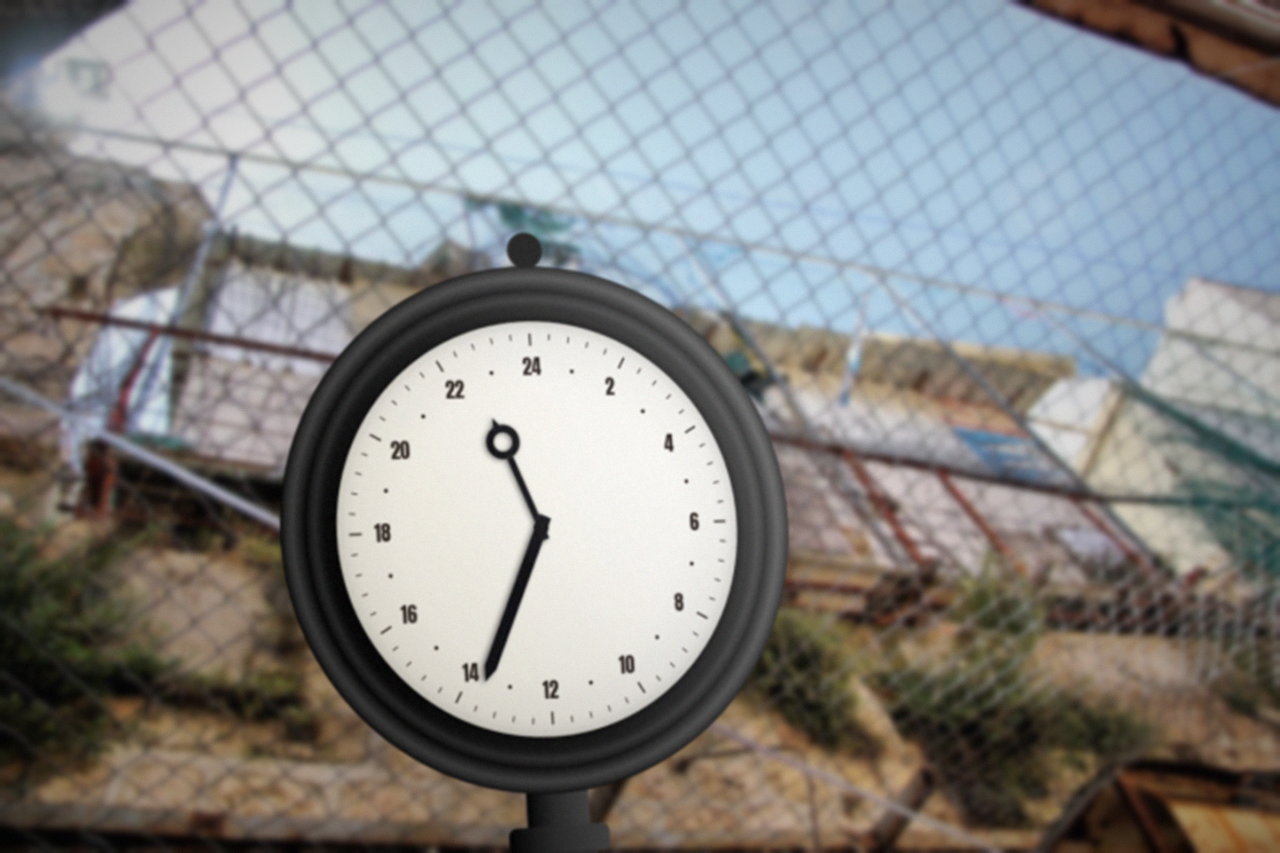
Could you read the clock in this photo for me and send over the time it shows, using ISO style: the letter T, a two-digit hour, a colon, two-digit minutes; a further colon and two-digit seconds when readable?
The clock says T22:34
